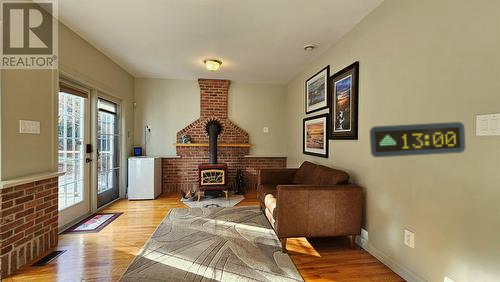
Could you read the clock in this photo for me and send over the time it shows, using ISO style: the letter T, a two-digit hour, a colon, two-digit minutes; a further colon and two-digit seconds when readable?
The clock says T13:00
